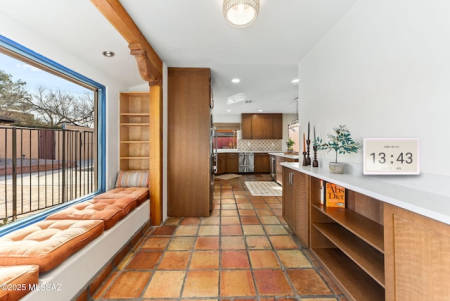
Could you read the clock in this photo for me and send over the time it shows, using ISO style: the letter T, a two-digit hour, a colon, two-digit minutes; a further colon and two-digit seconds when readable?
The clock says T13:43
